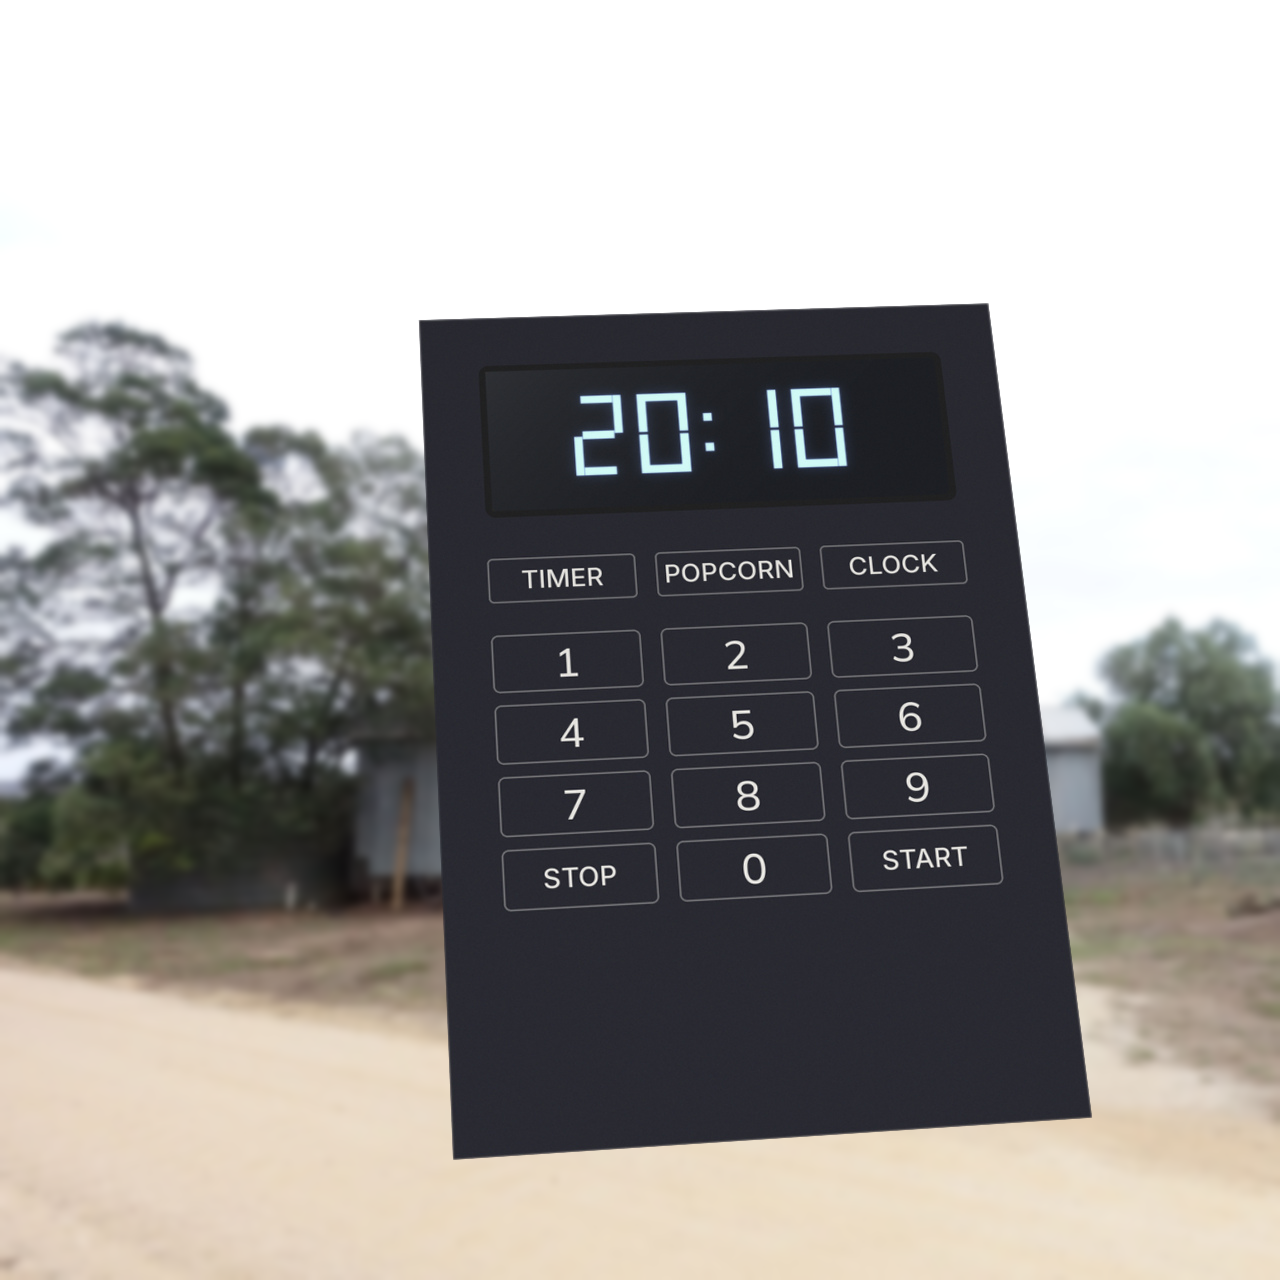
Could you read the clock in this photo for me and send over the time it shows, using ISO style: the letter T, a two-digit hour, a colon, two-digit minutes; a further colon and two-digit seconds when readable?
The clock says T20:10
